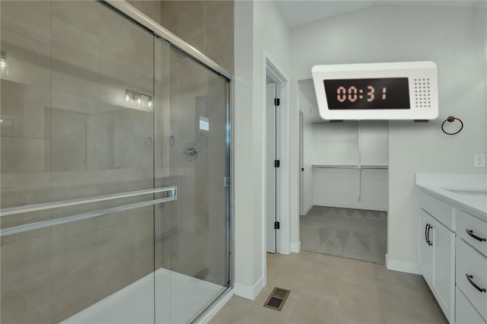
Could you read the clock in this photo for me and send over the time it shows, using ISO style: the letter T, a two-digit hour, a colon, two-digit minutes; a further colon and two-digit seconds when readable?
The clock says T00:31
